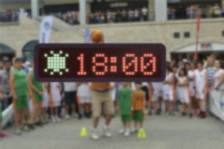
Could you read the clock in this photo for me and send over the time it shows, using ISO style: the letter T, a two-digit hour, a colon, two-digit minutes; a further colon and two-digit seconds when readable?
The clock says T18:00
